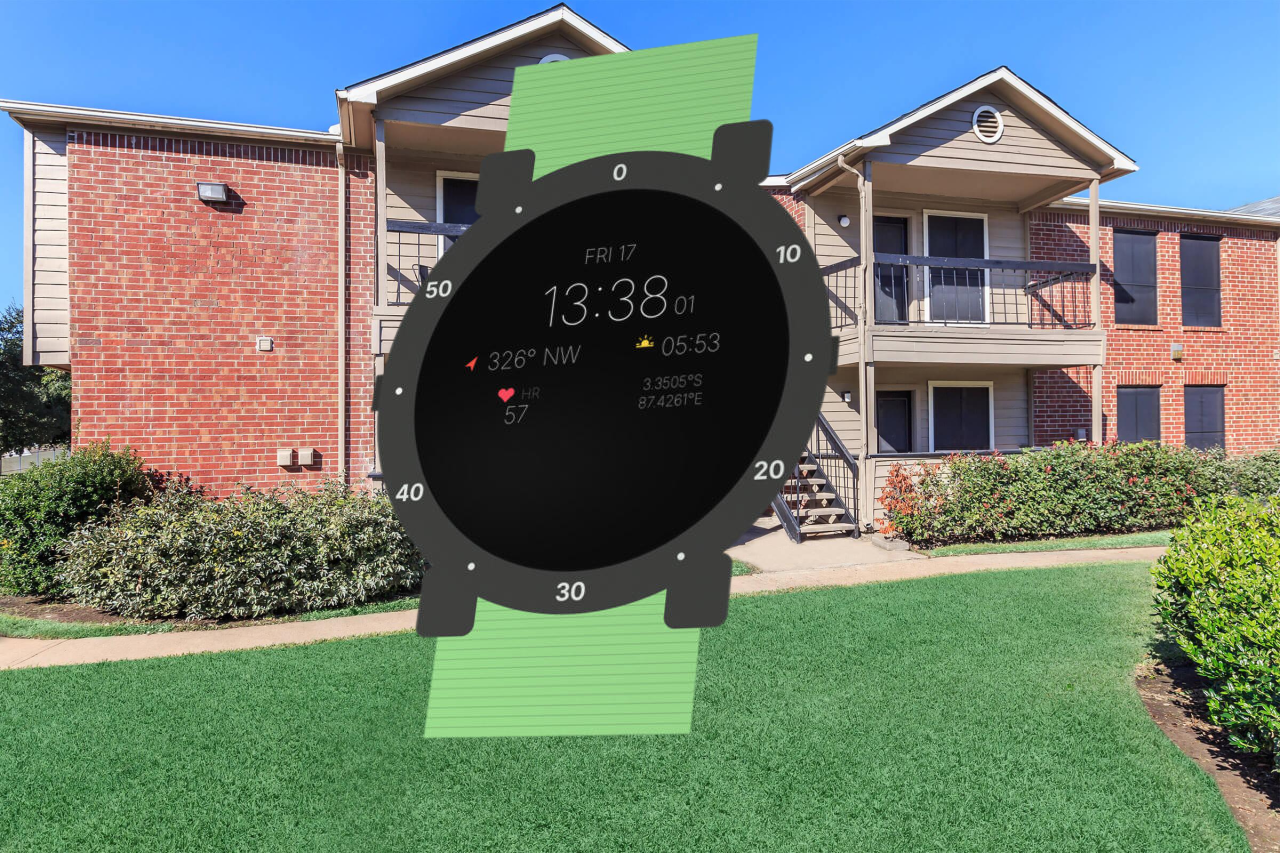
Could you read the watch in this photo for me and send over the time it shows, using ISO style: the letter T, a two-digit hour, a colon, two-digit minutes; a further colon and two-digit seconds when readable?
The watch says T13:38:01
